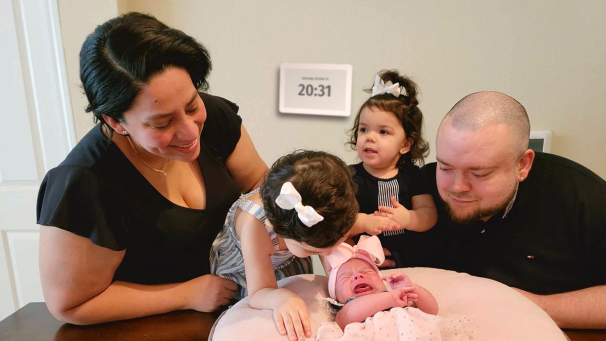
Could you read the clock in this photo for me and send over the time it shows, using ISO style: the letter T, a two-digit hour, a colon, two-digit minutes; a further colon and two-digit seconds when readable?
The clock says T20:31
